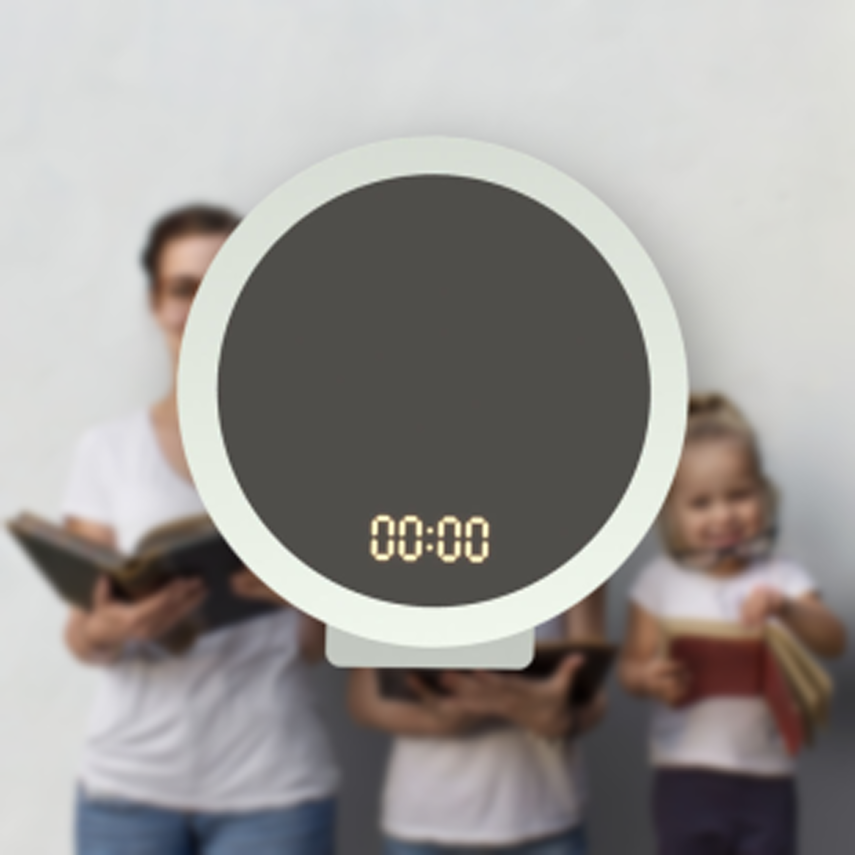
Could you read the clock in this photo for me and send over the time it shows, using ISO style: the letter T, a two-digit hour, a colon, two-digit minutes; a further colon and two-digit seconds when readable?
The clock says T00:00
